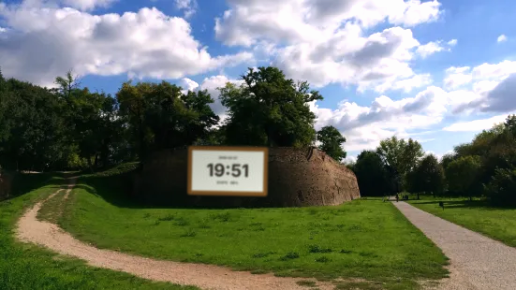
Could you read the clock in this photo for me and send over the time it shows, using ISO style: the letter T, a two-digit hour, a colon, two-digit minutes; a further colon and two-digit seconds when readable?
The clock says T19:51
